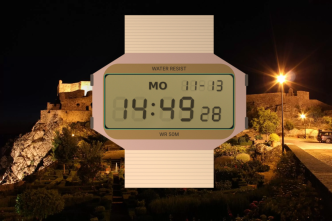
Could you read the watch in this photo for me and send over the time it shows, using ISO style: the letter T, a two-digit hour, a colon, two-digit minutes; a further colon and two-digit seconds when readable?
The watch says T14:49:28
